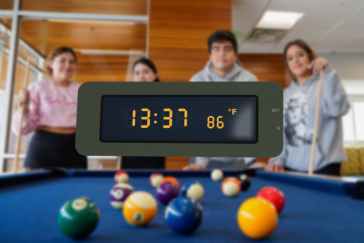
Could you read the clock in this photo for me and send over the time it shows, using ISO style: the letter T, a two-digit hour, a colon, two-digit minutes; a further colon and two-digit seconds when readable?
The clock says T13:37
